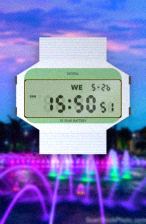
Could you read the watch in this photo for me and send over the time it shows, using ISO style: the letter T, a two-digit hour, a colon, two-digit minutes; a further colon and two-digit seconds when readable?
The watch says T15:50:51
